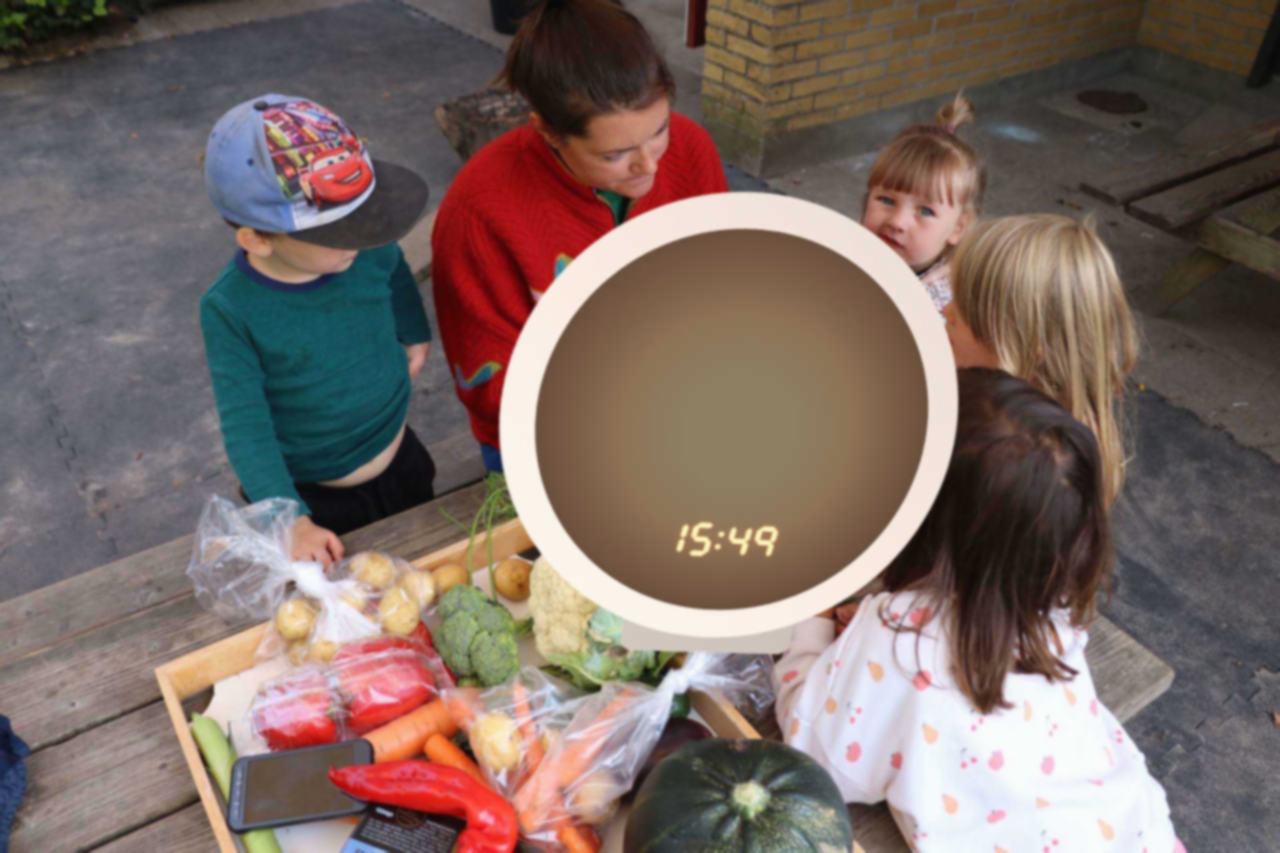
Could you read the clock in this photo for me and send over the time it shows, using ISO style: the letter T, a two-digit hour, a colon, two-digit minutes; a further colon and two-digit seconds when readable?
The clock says T15:49
